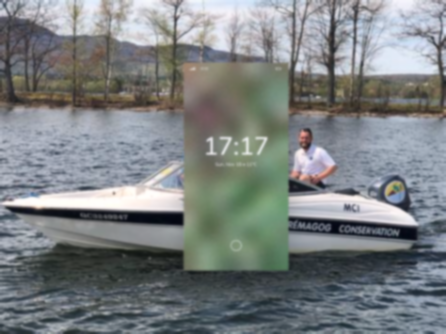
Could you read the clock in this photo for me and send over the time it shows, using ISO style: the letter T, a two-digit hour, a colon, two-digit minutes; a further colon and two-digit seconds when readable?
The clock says T17:17
